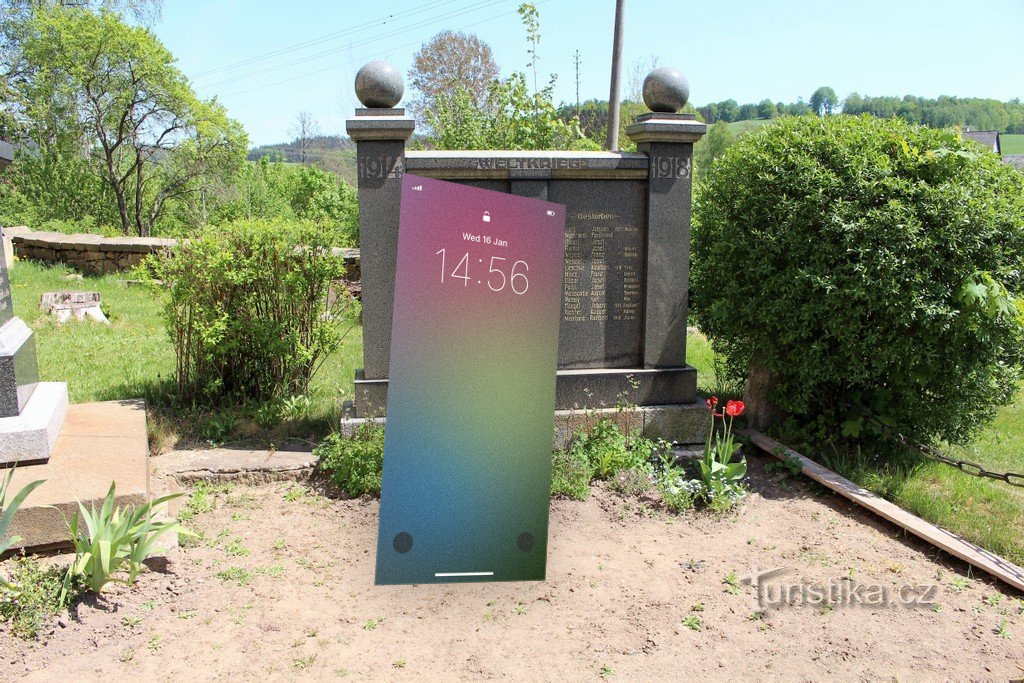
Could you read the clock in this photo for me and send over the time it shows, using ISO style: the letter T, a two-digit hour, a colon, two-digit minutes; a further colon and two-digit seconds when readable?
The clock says T14:56
